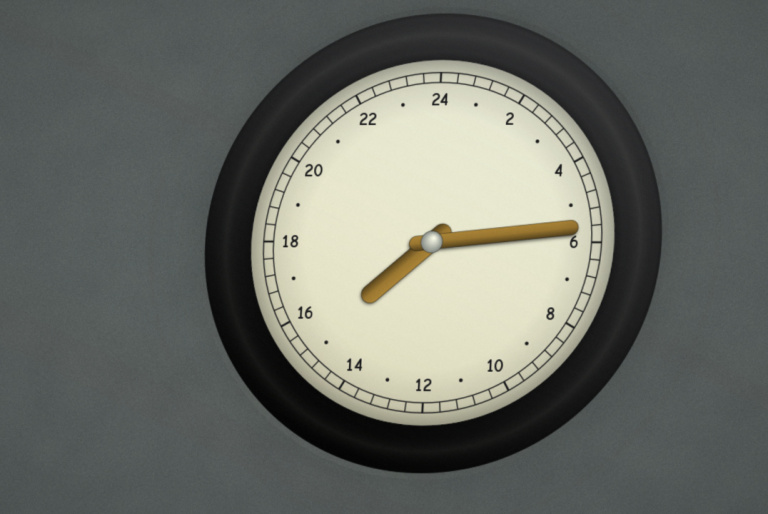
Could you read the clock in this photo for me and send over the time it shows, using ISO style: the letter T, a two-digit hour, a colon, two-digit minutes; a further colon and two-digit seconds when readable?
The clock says T15:14
